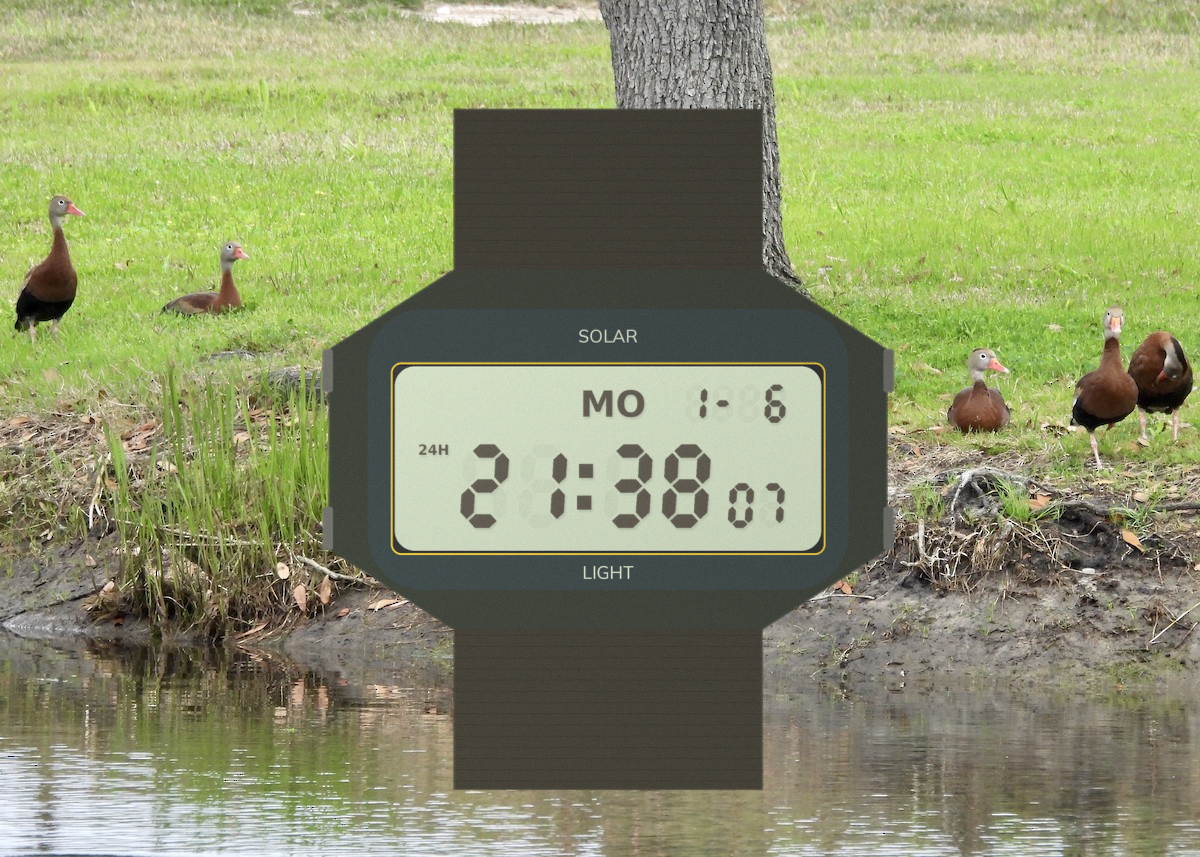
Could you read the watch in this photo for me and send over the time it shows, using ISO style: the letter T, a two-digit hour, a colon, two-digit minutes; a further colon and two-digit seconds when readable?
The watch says T21:38:07
